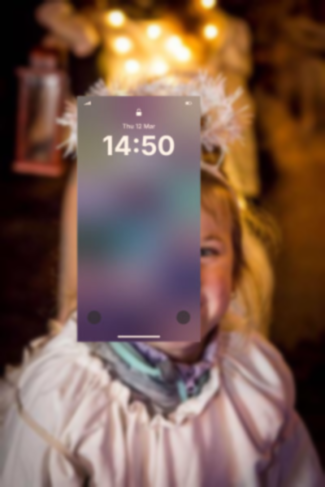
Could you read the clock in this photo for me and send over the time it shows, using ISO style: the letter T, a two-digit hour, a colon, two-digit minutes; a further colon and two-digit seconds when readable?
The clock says T14:50
